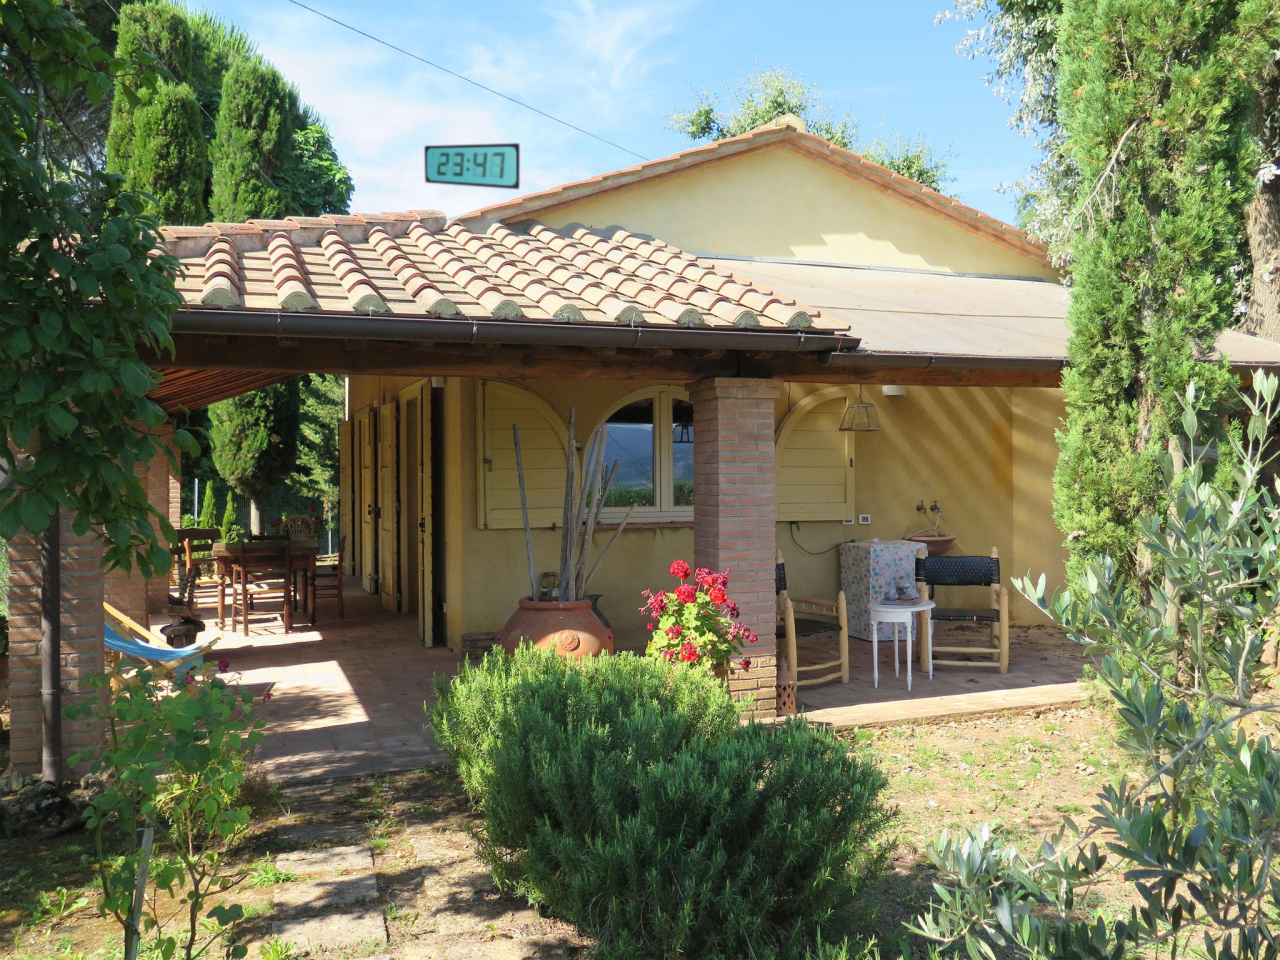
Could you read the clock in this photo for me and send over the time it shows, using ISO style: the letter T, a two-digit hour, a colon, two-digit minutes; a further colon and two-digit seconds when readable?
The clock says T23:47
